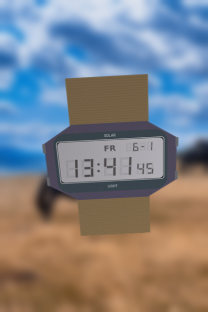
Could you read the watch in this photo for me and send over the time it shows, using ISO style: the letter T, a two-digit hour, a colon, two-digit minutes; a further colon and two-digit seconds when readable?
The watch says T13:41:45
